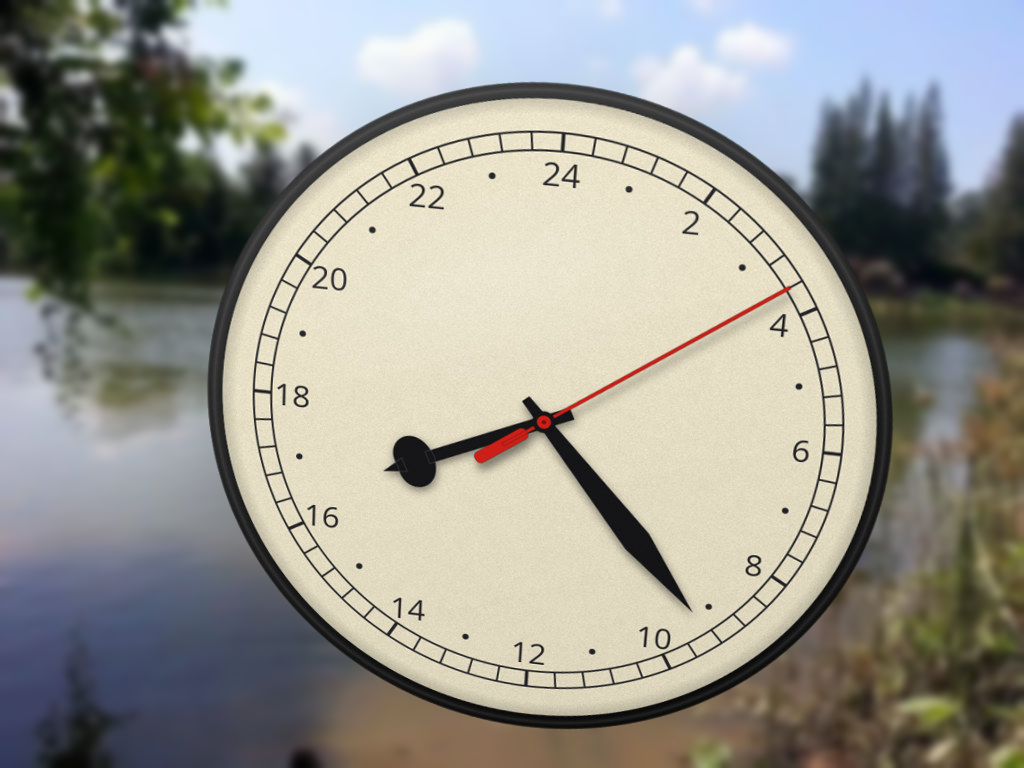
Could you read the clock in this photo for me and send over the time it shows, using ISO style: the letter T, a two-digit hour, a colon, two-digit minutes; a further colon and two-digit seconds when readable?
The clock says T16:23:09
